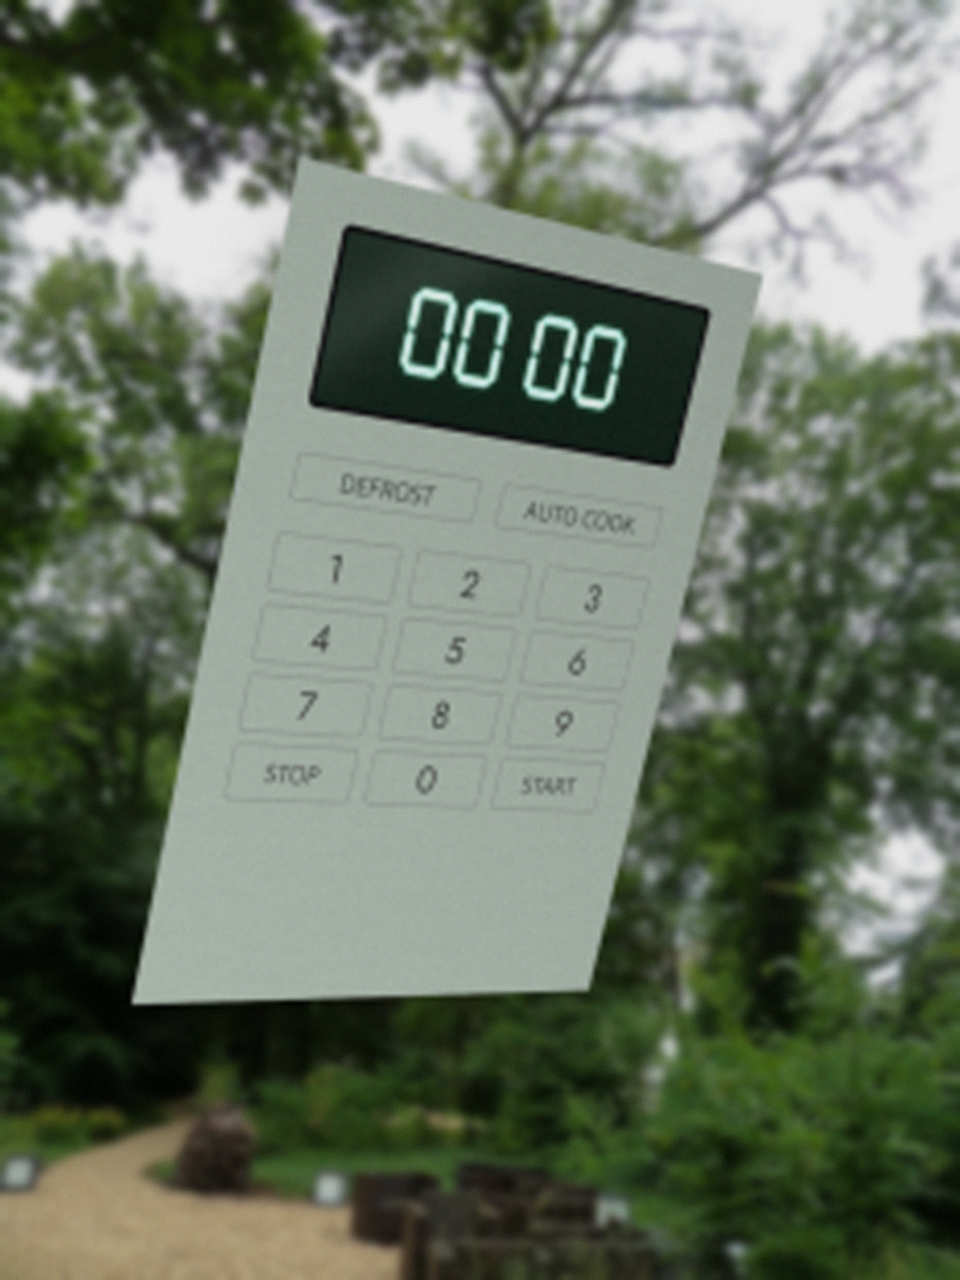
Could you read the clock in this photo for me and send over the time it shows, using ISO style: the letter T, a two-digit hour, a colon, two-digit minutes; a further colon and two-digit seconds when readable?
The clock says T00:00
